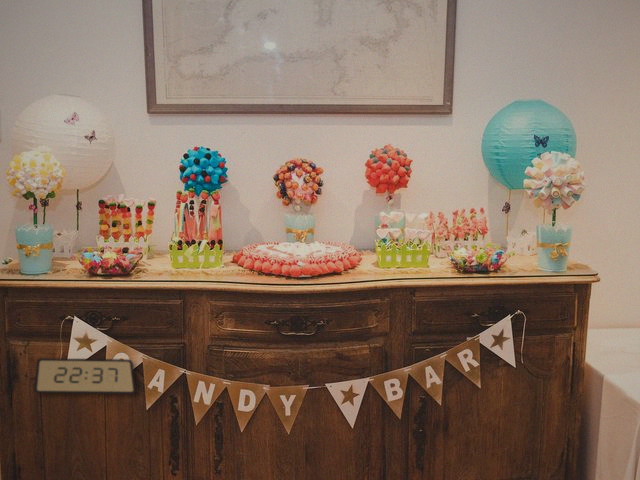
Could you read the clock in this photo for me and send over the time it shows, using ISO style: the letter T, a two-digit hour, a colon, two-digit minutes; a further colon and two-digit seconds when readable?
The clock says T22:37
